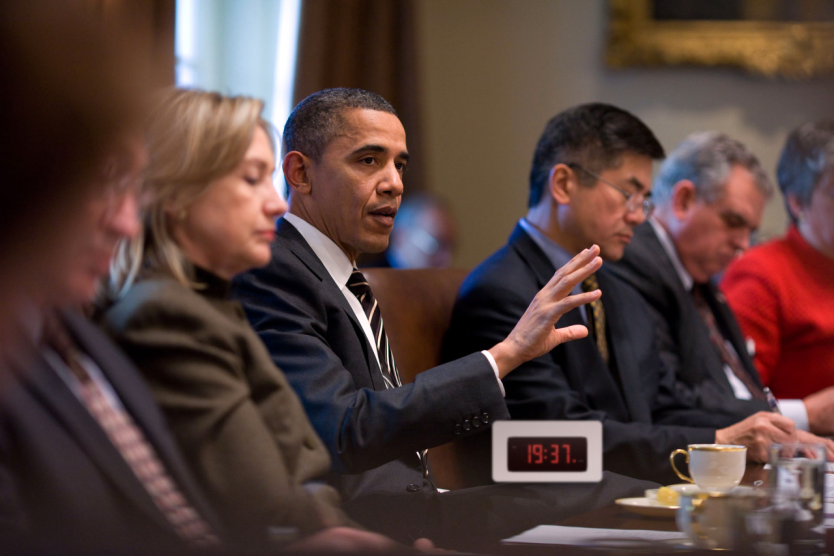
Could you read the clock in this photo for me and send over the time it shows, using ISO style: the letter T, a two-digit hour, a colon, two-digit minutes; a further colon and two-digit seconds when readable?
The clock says T19:37
